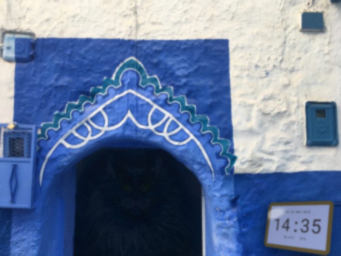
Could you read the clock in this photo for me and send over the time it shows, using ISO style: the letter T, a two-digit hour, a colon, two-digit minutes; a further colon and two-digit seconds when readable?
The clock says T14:35
